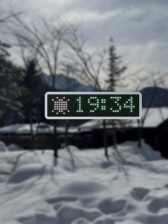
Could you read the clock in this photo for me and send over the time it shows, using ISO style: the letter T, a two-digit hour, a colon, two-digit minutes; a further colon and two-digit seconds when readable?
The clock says T19:34
